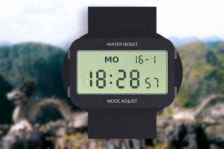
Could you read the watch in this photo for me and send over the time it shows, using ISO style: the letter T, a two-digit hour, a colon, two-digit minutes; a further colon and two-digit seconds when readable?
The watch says T18:28:57
